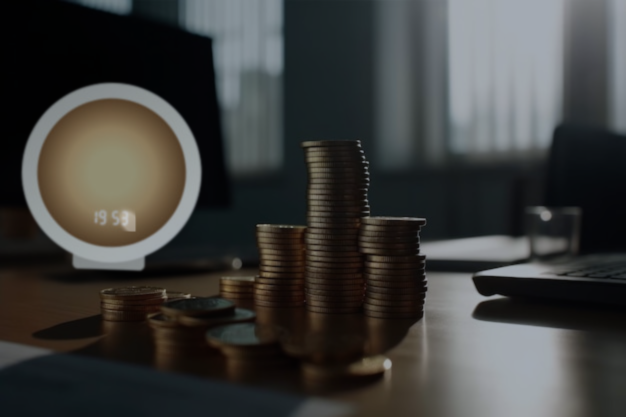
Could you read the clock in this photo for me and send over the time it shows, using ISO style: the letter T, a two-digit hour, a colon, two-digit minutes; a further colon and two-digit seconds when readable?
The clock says T19:53
